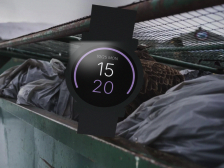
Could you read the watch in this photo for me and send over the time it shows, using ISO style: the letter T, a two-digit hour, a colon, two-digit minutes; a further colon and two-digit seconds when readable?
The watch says T15:20
